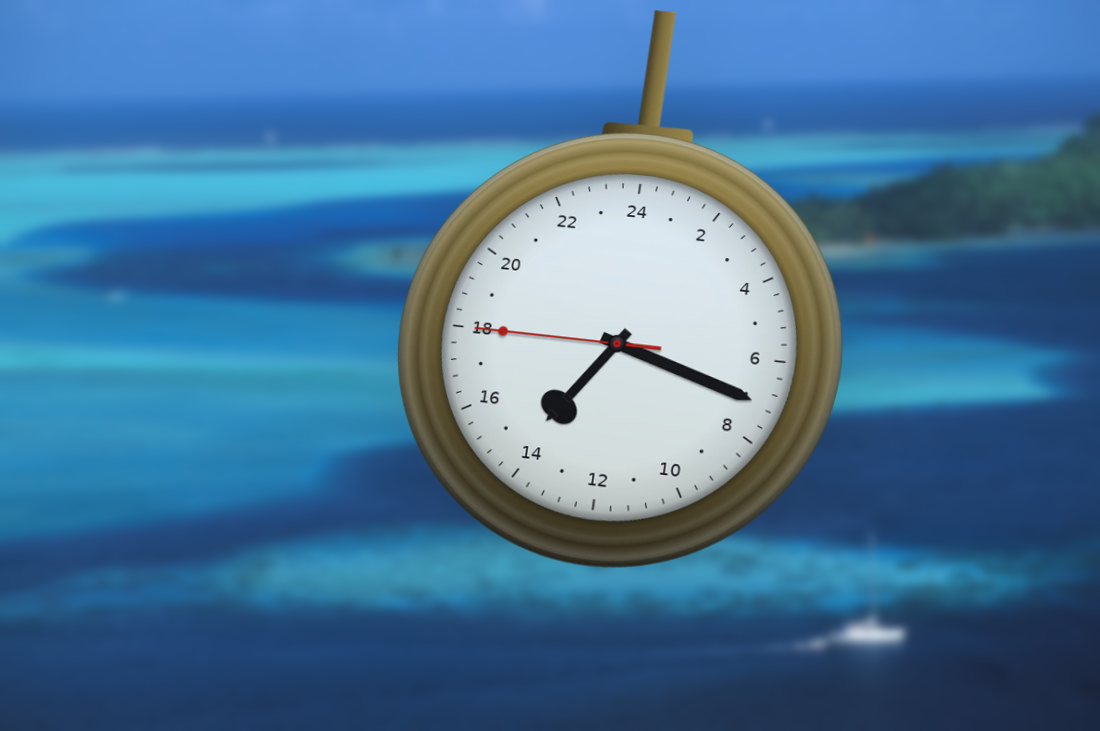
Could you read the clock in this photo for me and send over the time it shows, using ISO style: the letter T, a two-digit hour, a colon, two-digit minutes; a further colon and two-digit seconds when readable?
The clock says T14:17:45
